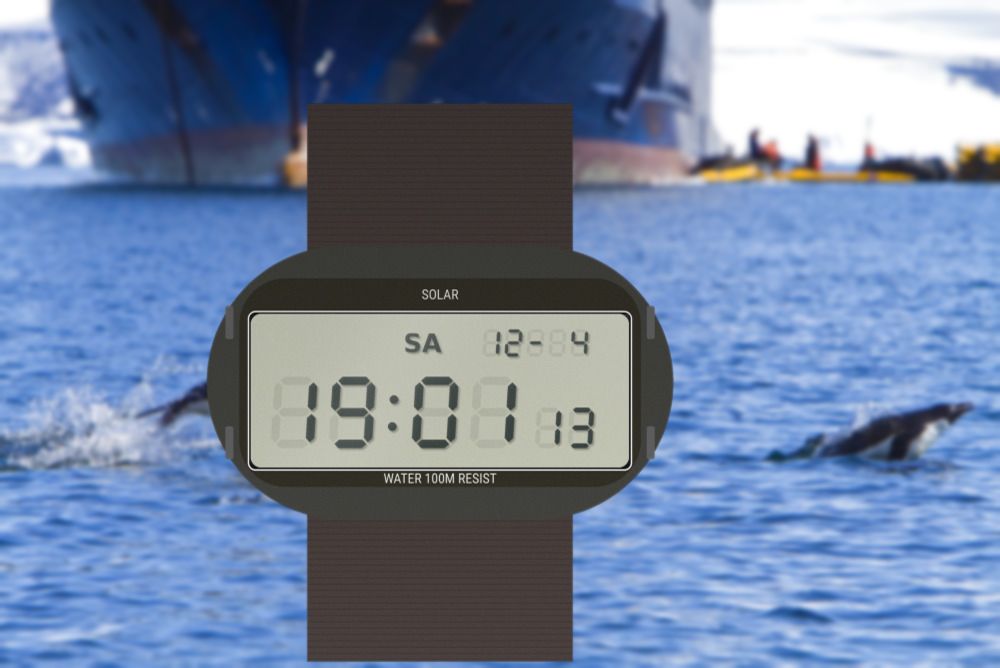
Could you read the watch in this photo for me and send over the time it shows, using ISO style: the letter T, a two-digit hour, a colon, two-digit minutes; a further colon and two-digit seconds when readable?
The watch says T19:01:13
